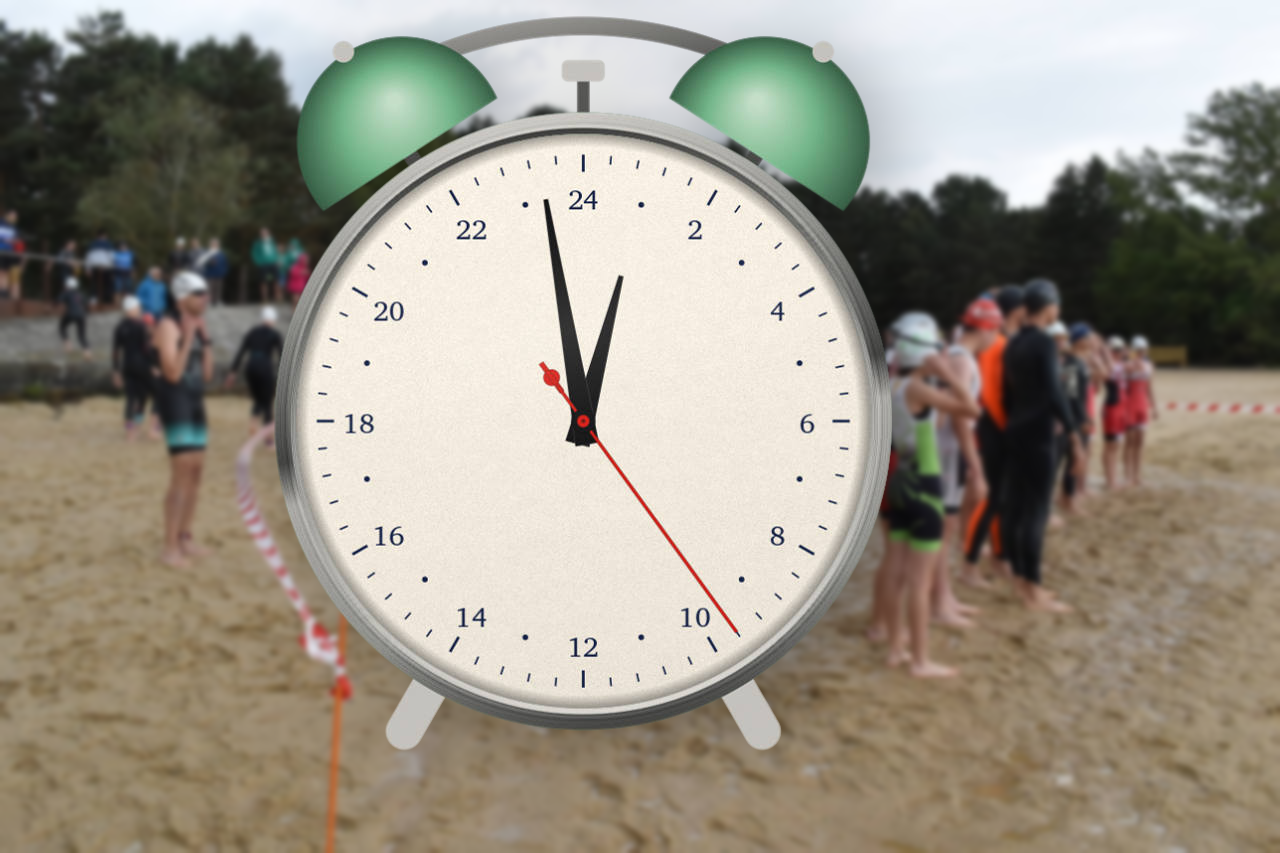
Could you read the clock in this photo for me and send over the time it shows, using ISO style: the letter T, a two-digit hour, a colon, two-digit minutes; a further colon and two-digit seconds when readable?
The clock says T00:58:24
